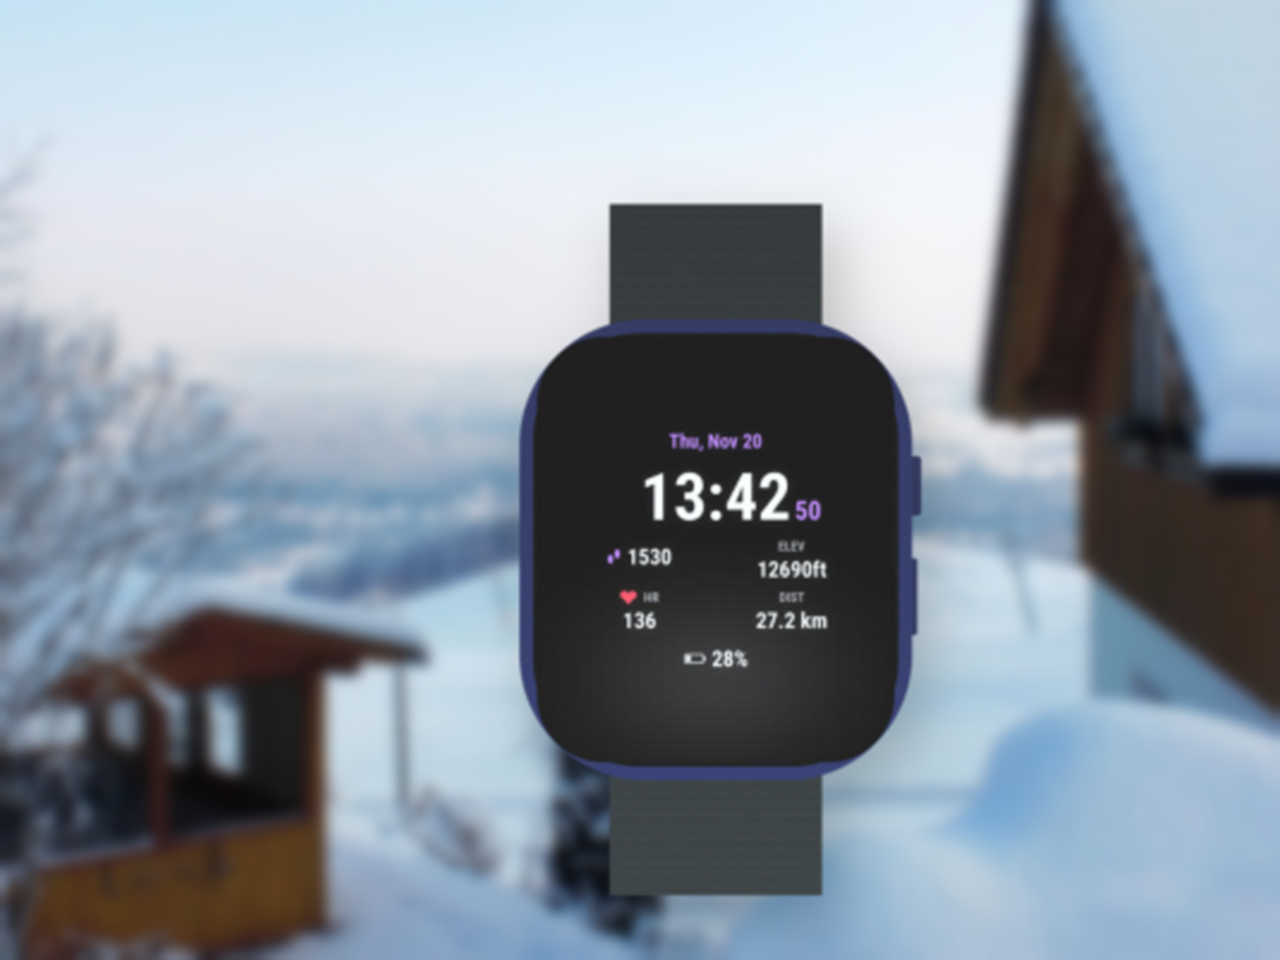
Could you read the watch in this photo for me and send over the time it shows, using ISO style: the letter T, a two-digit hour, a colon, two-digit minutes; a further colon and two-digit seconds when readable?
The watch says T13:42:50
